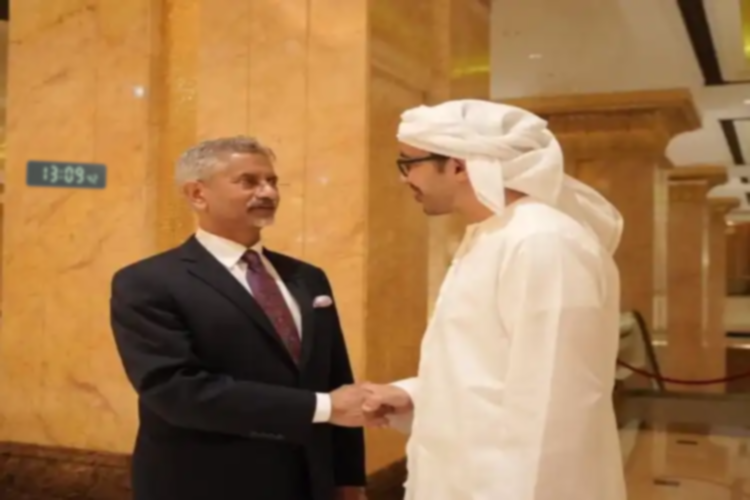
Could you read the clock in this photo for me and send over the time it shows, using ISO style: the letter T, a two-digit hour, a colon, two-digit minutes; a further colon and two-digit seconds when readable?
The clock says T13:09
